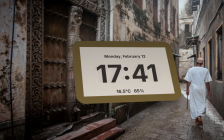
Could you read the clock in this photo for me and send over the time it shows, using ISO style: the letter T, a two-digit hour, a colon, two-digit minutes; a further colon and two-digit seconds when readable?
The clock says T17:41
